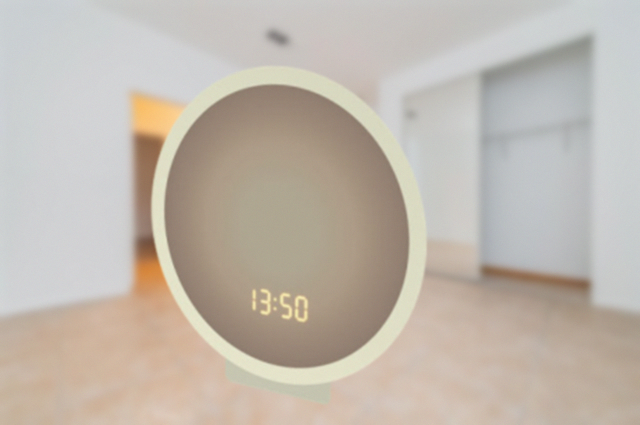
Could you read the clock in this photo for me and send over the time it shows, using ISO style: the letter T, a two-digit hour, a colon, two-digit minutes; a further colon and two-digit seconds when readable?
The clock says T13:50
